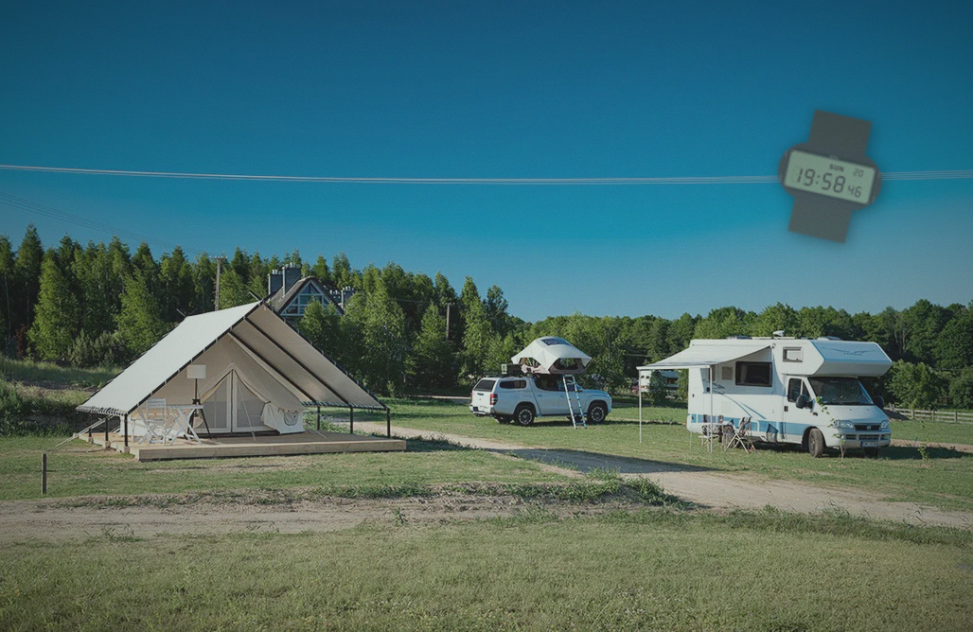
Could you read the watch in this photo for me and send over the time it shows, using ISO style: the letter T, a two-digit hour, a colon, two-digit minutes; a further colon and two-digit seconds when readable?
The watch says T19:58:46
